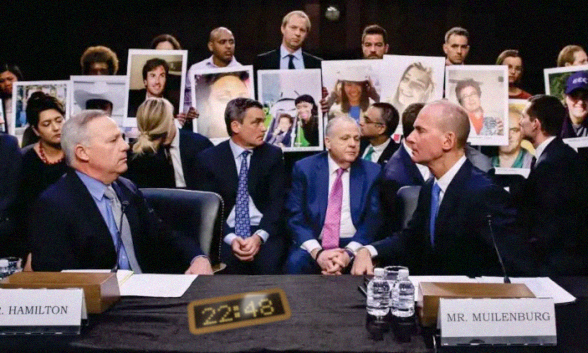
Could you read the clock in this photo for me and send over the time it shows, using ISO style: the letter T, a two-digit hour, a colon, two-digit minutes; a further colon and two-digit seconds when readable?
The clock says T22:48
